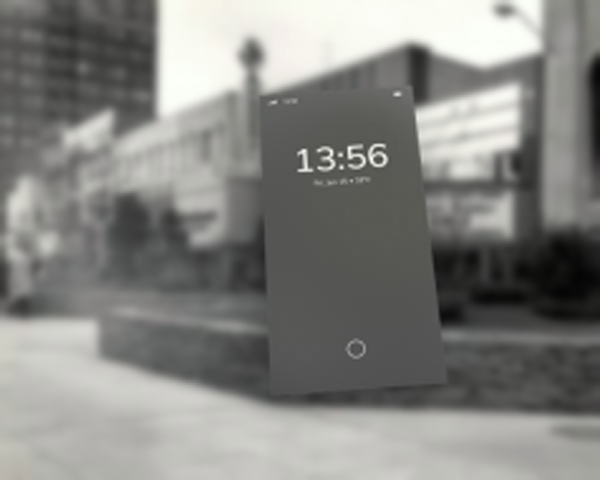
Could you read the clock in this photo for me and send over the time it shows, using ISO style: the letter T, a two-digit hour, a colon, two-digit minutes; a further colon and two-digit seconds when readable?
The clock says T13:56
